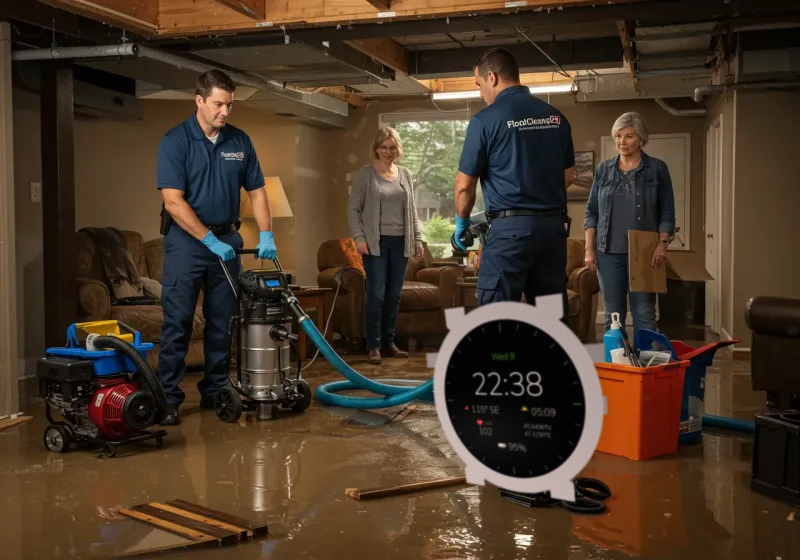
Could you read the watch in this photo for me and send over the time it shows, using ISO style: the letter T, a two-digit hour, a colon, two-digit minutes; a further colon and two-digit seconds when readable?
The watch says T22:38
